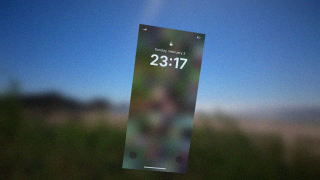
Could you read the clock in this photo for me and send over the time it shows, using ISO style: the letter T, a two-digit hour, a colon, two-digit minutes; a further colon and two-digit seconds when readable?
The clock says T23:17
